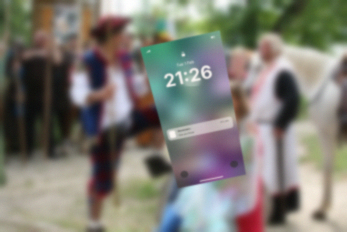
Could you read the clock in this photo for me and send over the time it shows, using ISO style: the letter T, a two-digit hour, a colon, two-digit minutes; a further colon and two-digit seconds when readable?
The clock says T21:26
